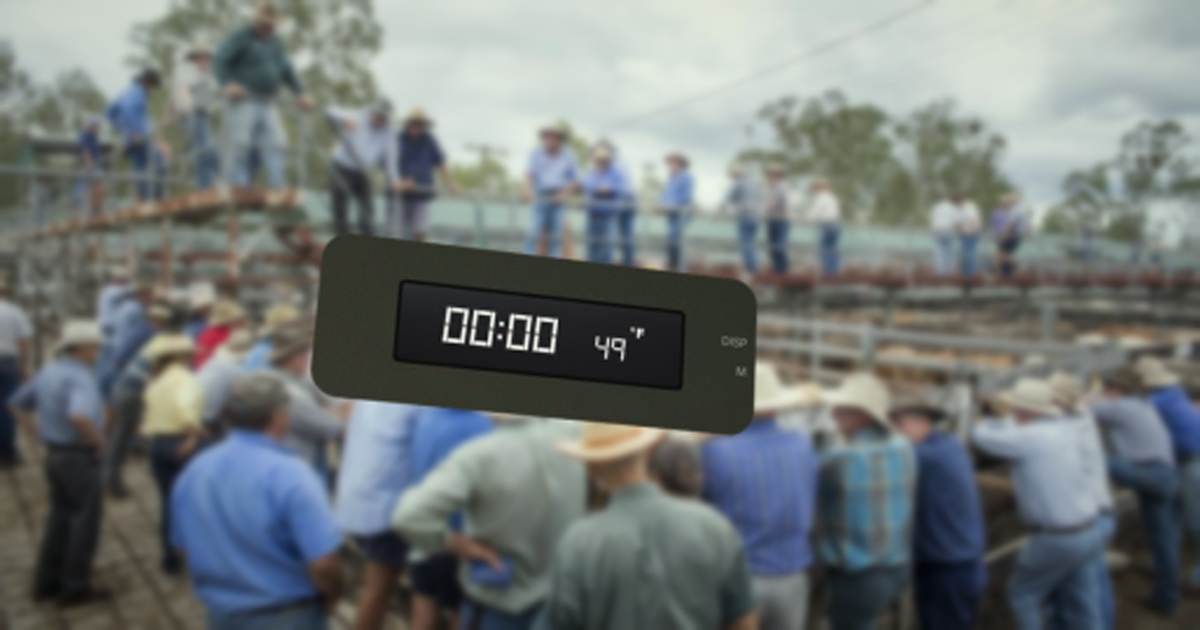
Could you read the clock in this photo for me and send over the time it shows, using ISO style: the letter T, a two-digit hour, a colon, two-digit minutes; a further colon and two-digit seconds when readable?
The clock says T00:00
